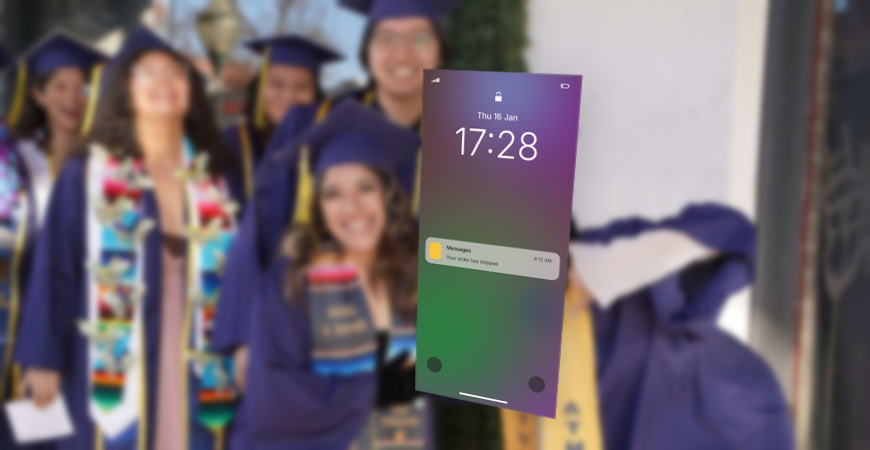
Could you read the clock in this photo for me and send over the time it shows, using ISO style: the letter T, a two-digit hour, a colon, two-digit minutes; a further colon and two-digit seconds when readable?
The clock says T17:28
